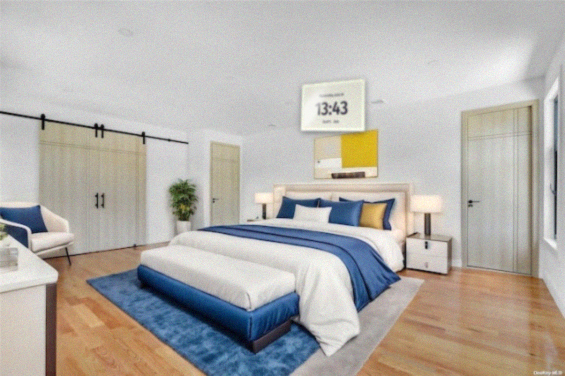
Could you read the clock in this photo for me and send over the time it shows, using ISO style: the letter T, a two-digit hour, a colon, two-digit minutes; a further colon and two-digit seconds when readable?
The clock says T13:43
